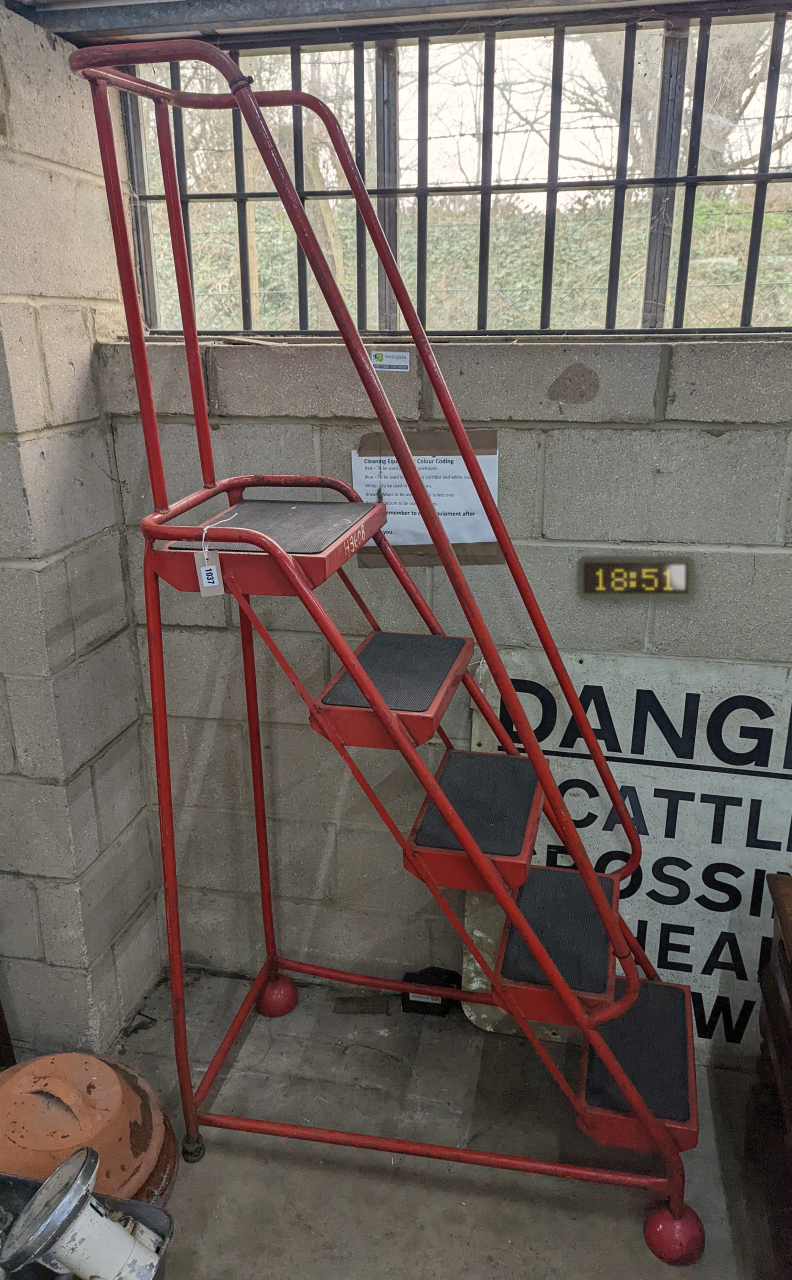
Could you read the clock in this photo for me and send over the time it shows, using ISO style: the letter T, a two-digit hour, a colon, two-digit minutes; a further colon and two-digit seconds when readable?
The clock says T18:51
